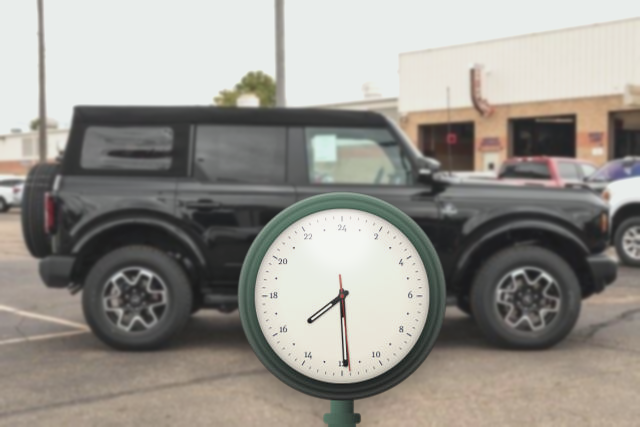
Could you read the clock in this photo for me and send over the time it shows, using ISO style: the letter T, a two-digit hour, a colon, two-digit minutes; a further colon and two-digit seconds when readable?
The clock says T15:29:29
